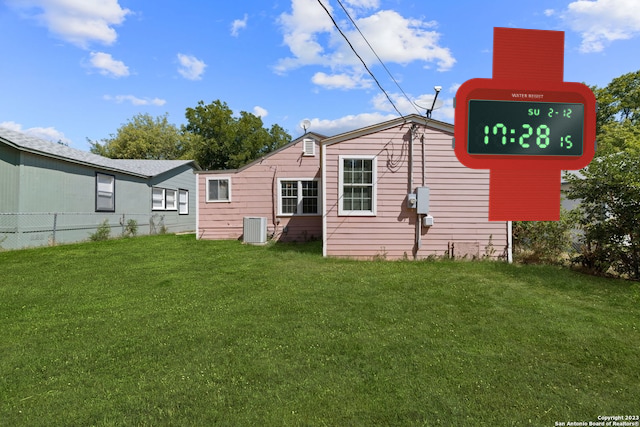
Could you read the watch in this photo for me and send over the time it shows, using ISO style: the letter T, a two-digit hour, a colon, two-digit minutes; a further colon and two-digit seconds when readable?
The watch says T17:28:15
